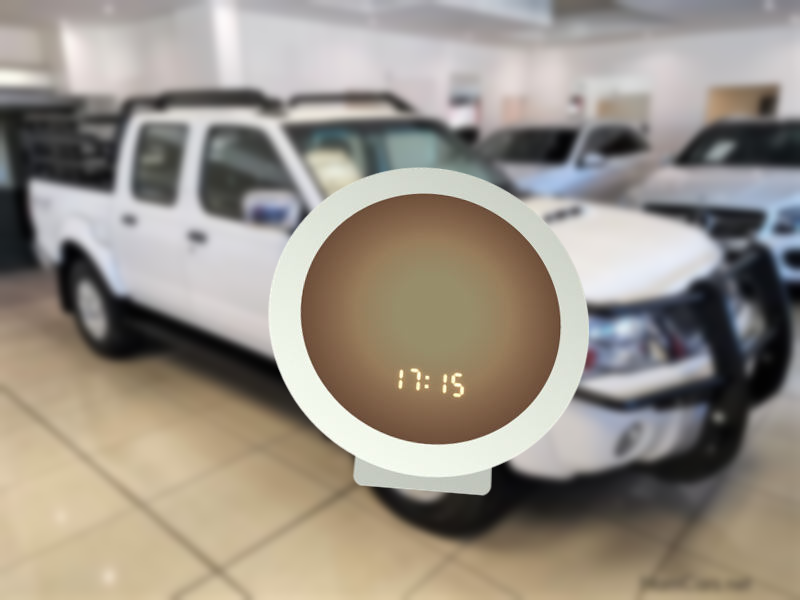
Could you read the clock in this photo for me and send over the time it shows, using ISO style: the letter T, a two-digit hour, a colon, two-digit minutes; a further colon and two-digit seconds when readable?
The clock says T17:15
